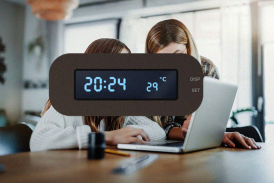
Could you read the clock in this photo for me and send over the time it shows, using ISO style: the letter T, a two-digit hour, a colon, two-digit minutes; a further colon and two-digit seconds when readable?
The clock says T20:24
